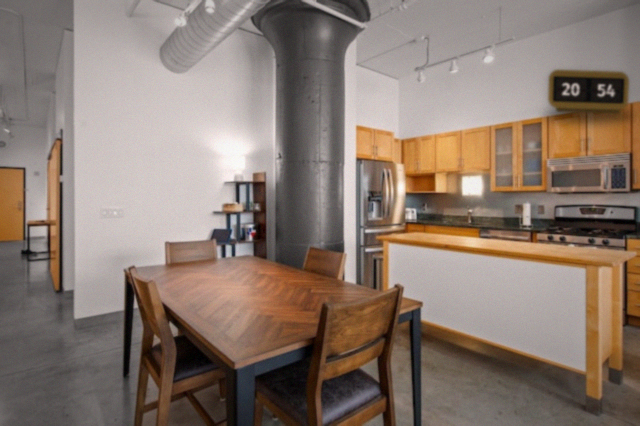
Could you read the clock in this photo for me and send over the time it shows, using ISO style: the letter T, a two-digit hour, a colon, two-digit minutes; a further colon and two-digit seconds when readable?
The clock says T20:54
